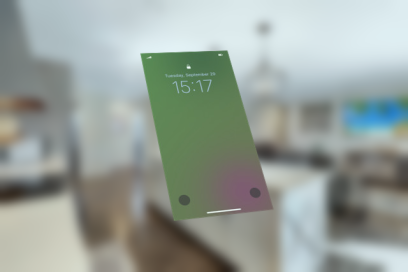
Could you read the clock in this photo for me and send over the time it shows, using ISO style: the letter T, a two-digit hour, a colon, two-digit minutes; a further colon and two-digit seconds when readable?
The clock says T15:17
